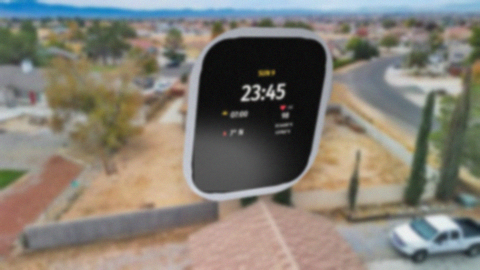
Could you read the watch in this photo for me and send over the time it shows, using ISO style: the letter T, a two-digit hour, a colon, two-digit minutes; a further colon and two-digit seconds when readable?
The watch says T23:45
